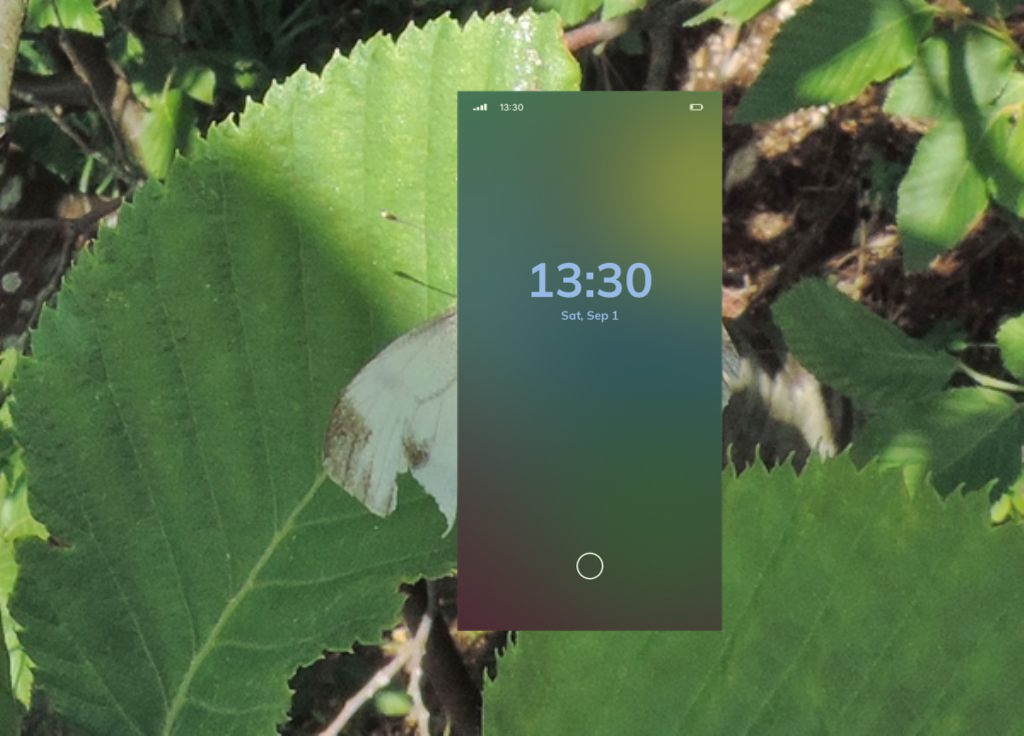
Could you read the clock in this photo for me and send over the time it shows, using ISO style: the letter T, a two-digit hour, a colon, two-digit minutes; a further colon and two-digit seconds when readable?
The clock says T13:30
